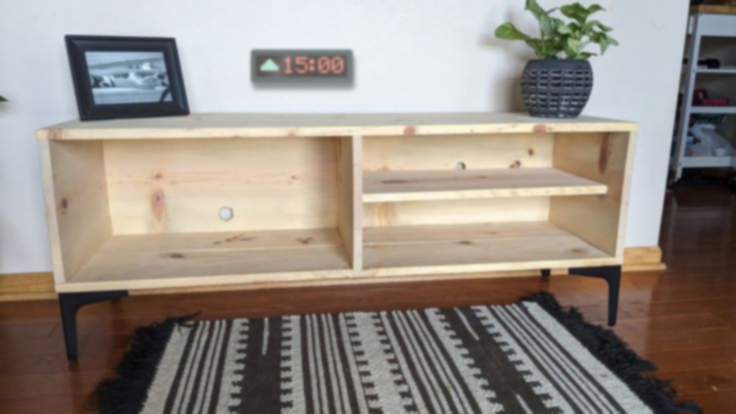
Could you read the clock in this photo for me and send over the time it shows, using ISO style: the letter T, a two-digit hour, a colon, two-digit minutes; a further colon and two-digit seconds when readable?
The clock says T15:00
